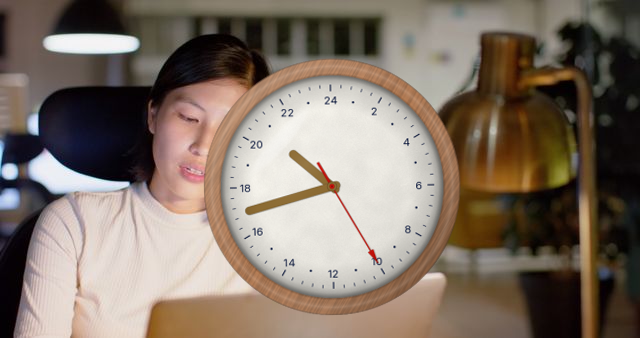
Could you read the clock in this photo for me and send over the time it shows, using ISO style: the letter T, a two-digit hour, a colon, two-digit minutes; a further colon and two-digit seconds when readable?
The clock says T20:42:25
